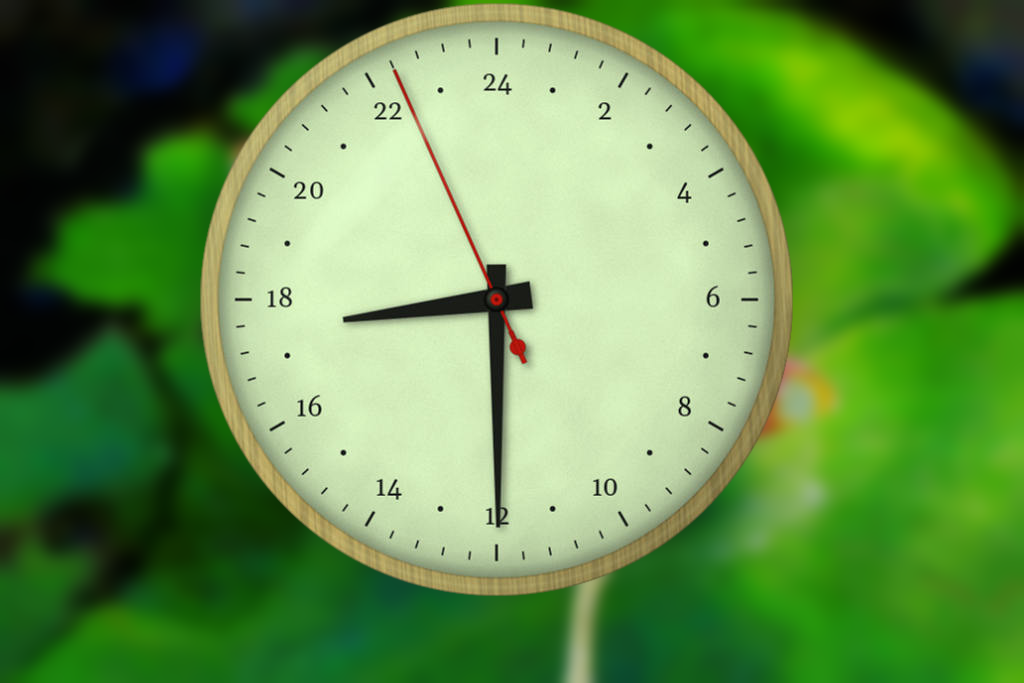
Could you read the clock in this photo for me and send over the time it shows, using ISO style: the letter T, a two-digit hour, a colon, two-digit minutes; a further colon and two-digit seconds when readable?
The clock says T17:29:56
